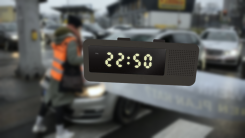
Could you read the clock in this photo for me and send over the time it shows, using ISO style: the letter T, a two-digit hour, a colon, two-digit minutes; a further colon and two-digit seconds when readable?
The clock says T22:50
